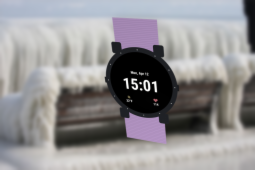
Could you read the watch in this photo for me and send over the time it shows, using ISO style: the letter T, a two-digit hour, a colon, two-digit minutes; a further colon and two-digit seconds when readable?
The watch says T15:01
